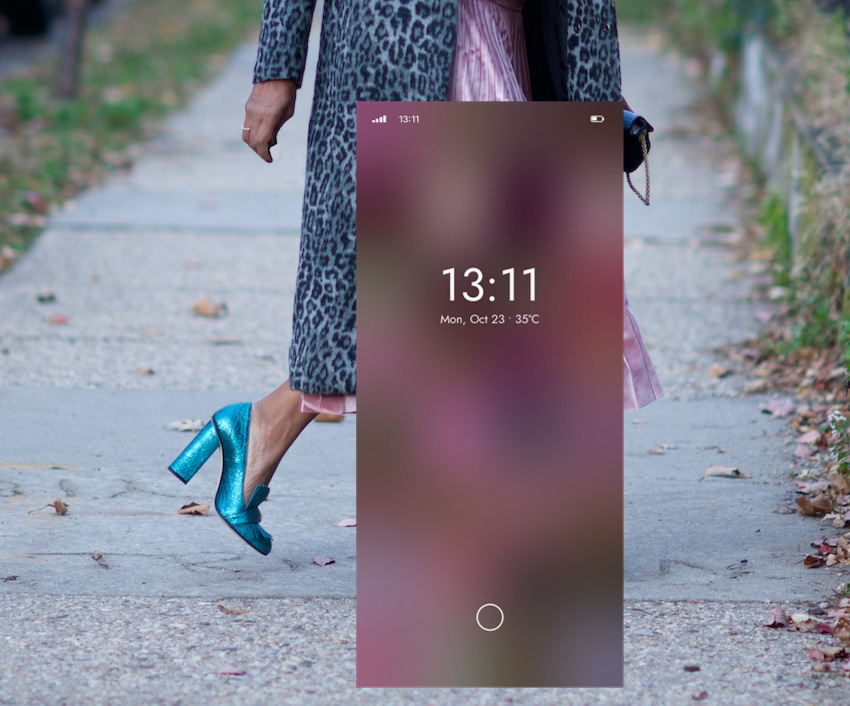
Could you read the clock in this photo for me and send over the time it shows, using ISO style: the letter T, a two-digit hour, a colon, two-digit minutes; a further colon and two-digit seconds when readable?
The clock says T13:11
